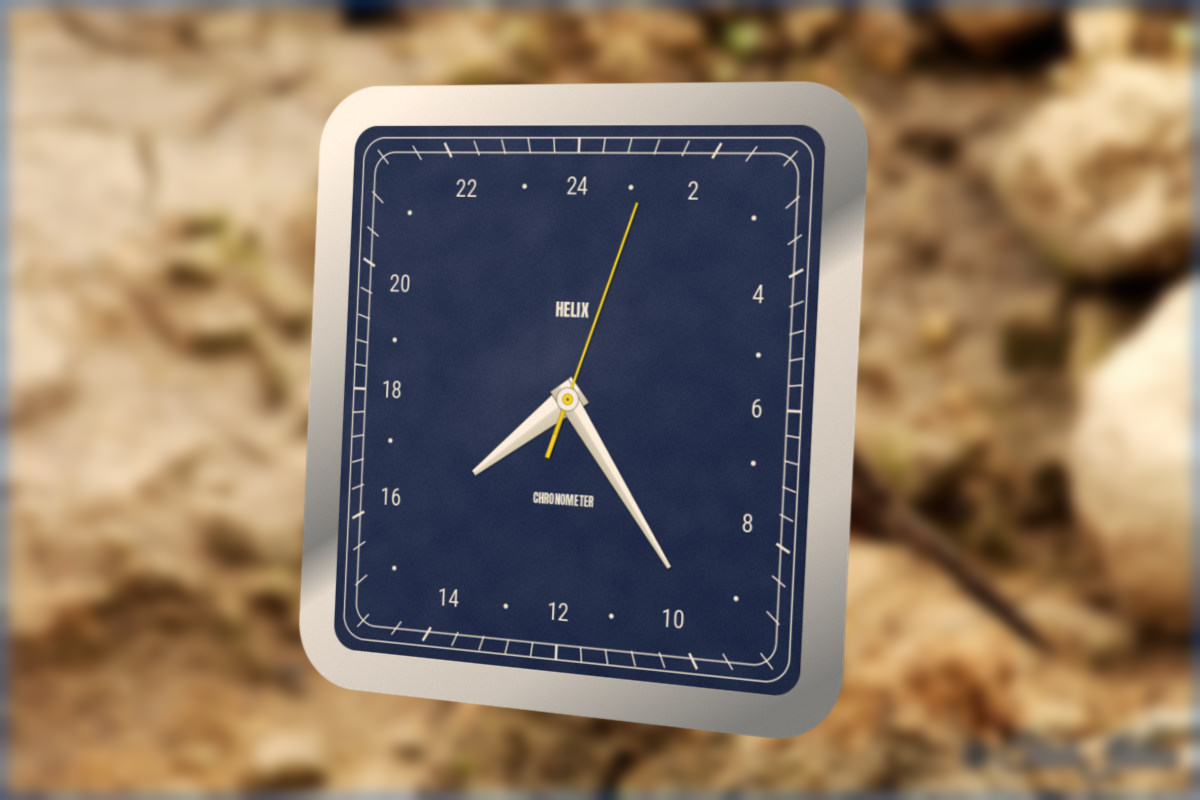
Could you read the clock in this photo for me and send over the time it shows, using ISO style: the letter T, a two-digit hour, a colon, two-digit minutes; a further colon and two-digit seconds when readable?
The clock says T15:24:03
